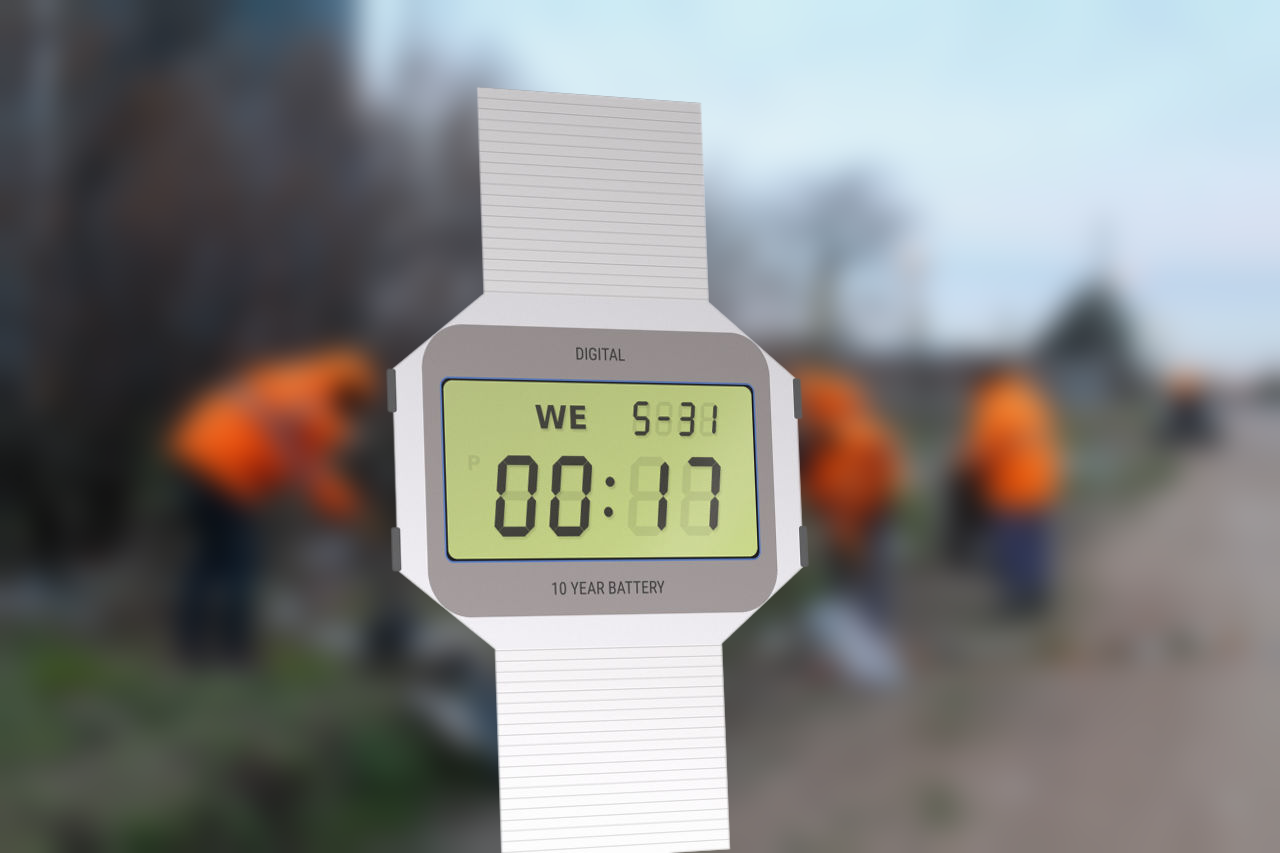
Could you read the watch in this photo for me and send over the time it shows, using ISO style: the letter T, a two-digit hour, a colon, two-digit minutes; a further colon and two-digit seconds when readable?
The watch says T00:17
